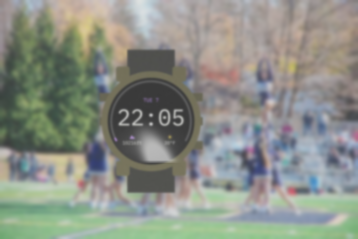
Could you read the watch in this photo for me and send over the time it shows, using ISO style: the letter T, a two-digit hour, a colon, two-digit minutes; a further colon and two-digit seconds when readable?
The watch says T22:05
